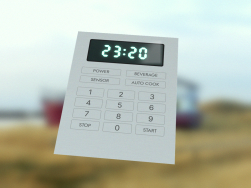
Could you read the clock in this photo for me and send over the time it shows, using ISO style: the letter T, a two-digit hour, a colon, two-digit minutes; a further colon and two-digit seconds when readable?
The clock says T23:20
